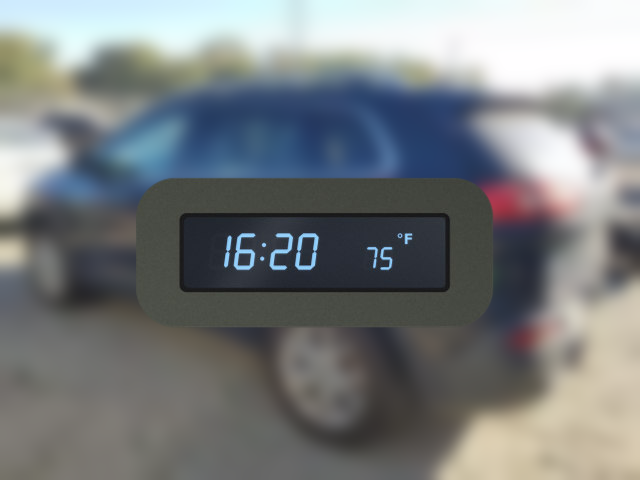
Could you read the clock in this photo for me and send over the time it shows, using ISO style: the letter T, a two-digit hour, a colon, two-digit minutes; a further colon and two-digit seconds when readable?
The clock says T16:20
